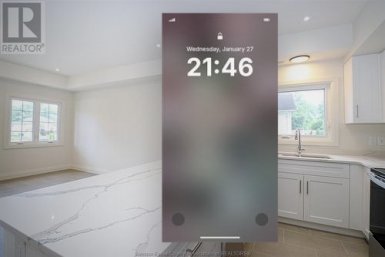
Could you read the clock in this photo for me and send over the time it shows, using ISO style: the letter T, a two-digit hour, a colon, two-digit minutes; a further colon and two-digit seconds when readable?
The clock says T21:46
